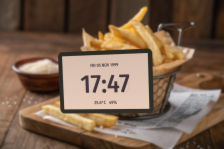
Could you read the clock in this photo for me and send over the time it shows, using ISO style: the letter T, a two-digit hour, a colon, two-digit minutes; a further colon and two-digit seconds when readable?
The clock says T17:47
